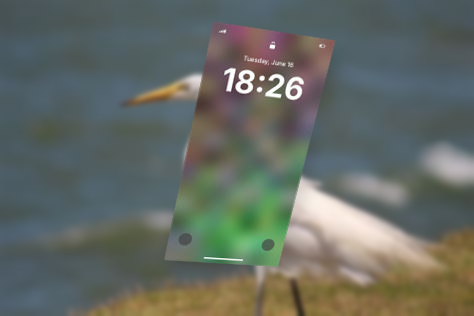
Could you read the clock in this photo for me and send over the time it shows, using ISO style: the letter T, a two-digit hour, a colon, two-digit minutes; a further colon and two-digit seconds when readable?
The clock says T18:26
